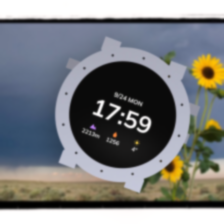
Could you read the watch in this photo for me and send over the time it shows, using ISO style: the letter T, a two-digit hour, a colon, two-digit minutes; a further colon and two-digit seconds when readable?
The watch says T17:59
